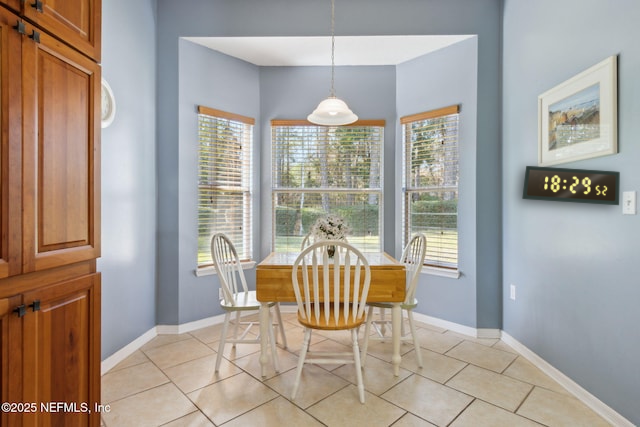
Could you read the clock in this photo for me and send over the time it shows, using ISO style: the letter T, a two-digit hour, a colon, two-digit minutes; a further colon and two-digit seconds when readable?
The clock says T18:29:52
